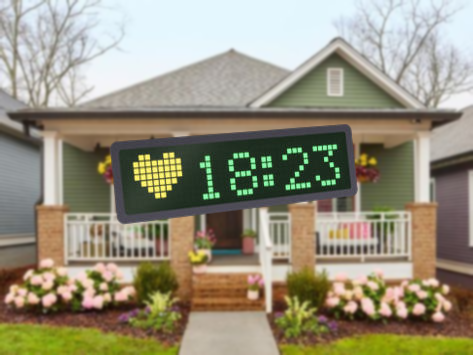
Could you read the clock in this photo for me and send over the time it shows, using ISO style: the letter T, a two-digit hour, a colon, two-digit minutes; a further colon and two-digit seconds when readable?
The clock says T18:23
